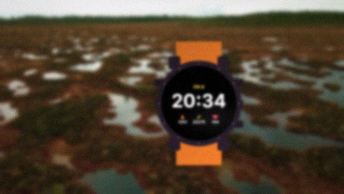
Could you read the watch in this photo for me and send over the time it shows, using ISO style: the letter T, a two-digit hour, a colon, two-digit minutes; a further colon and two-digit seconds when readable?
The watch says T20:34
